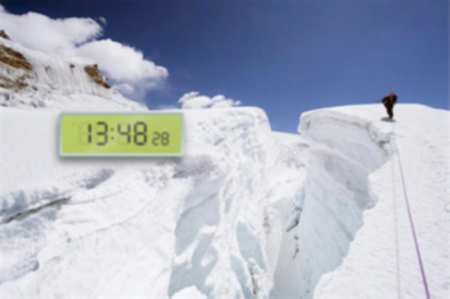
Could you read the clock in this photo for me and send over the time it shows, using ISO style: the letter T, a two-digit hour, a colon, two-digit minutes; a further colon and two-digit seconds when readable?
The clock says T13:48:28
